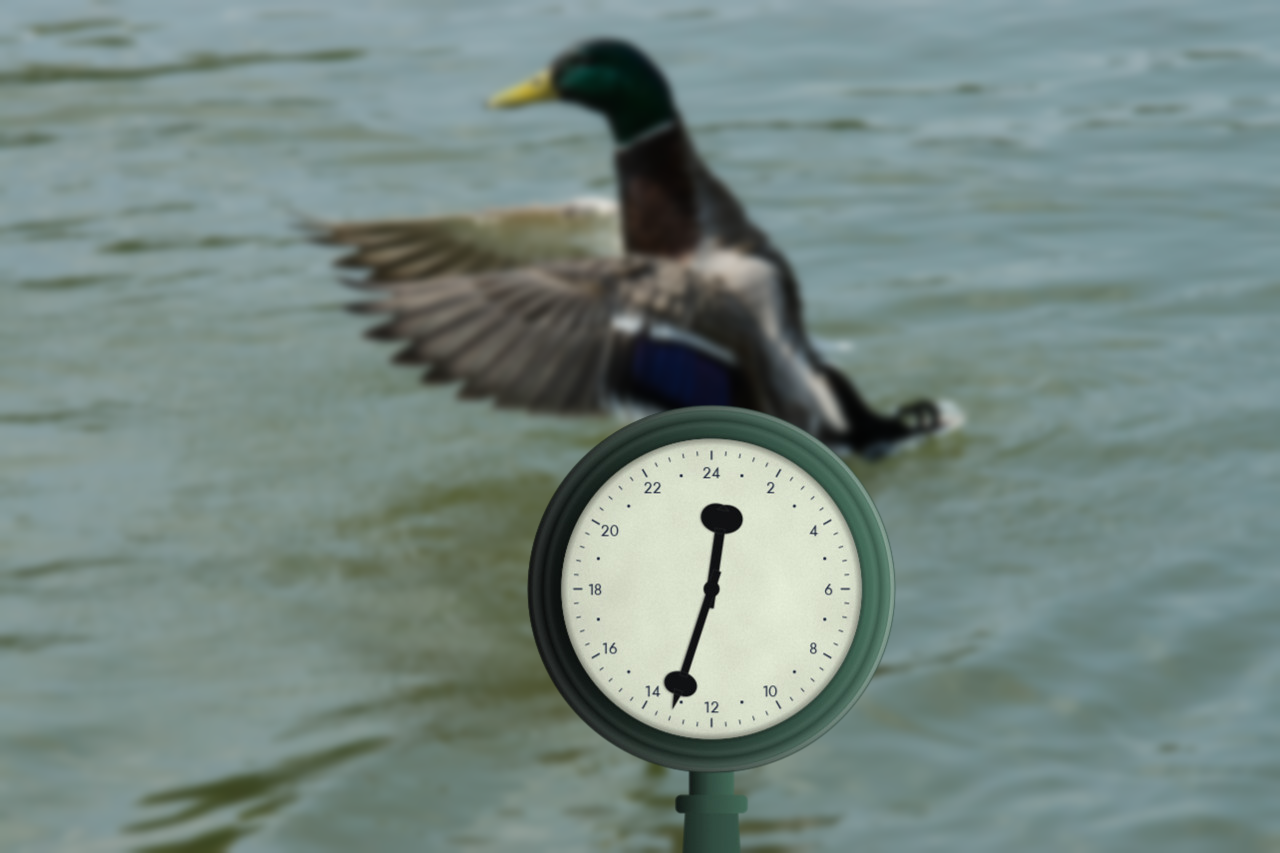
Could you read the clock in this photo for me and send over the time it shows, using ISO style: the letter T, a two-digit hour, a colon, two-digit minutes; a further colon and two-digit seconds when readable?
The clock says T00:33
